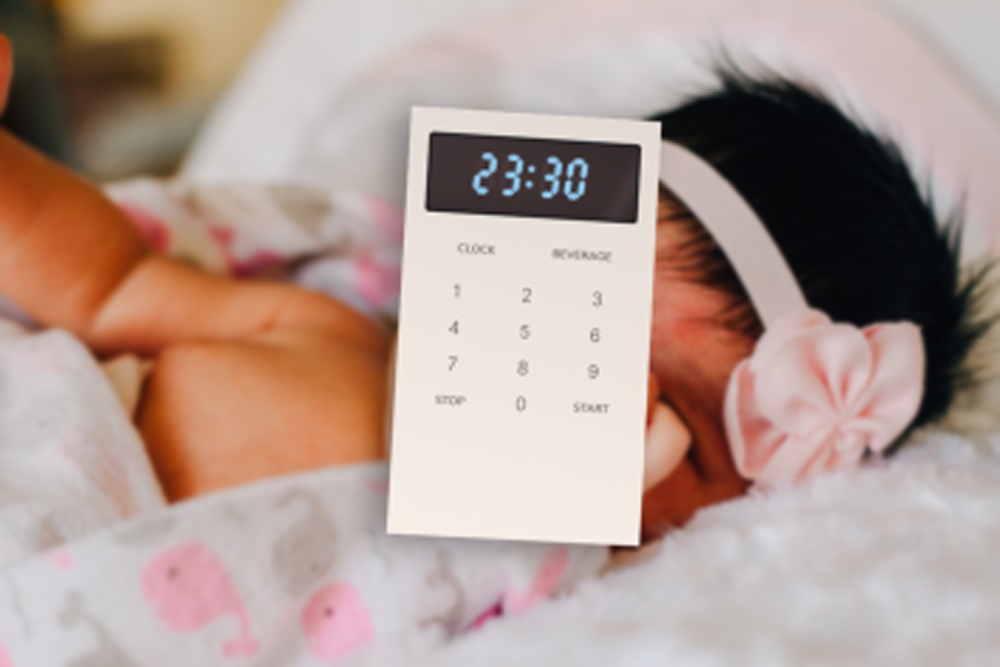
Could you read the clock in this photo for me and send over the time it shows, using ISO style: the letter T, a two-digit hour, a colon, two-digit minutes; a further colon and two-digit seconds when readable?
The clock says T23:30
